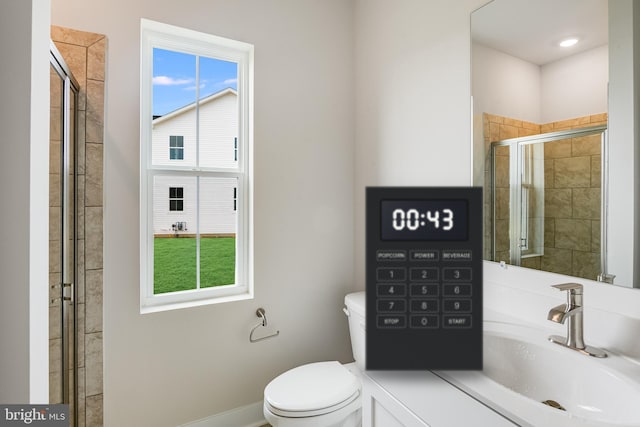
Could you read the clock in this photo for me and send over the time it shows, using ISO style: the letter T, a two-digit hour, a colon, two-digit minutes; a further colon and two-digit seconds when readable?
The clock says T00:43
